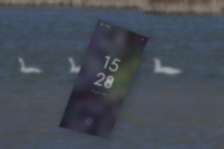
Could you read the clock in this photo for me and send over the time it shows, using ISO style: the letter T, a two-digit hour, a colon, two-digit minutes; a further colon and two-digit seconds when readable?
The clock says T15:28
